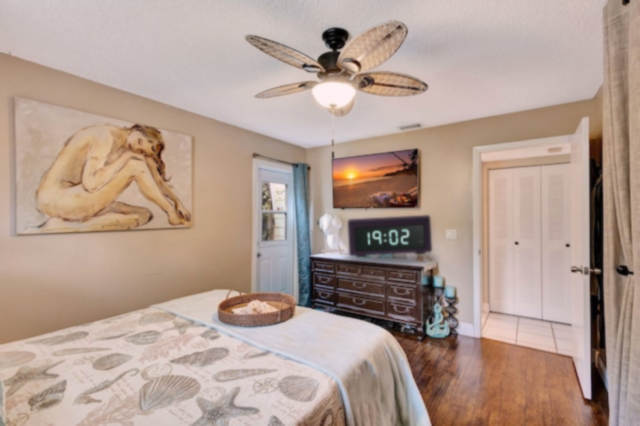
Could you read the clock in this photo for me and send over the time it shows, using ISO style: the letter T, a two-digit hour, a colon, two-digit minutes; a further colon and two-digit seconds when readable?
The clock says T19:02
